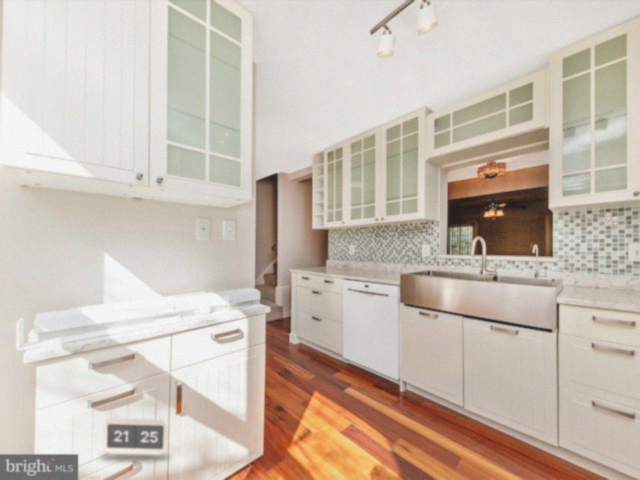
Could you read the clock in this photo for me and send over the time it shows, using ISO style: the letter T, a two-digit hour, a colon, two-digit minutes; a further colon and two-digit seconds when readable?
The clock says T21:25
